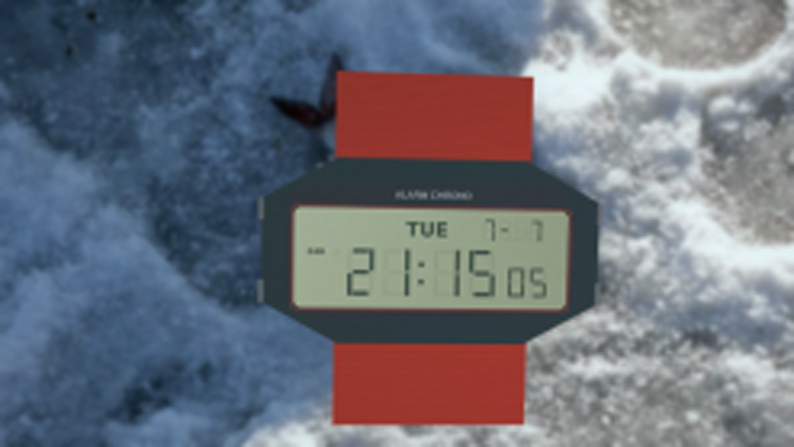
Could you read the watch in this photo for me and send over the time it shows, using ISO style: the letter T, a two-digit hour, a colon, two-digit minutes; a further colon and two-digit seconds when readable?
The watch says T21:15:05
